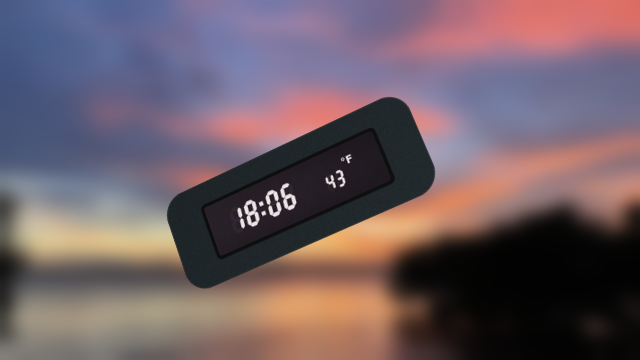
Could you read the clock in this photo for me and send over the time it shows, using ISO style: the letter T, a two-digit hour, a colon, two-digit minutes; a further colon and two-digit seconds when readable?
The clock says T18:06
